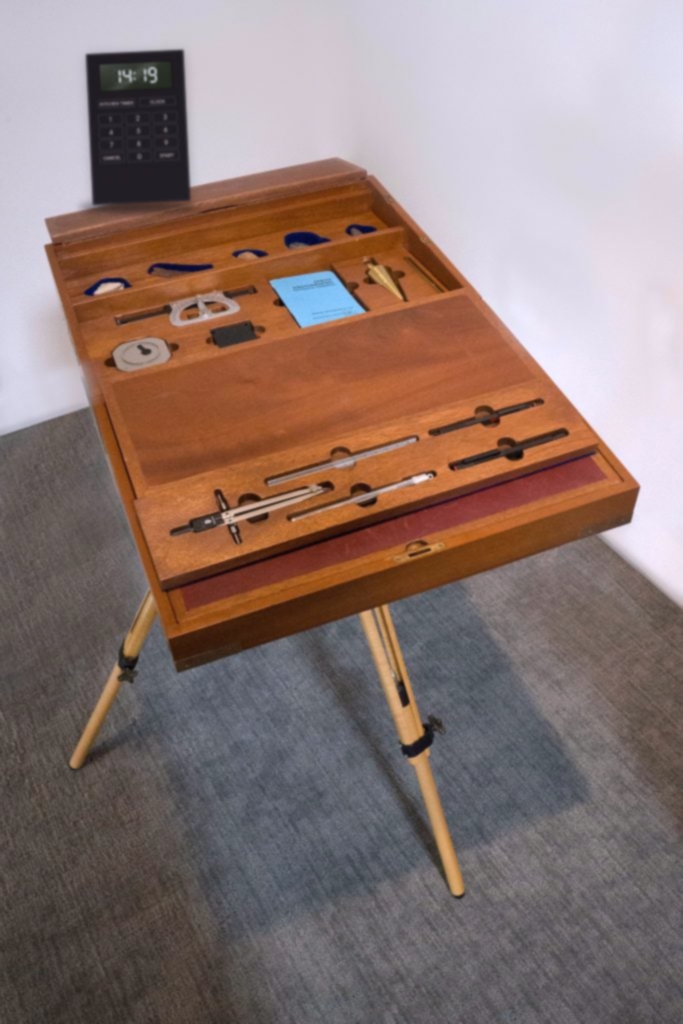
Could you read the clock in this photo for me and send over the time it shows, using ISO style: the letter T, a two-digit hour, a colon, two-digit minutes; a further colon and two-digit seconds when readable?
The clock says T14:19
